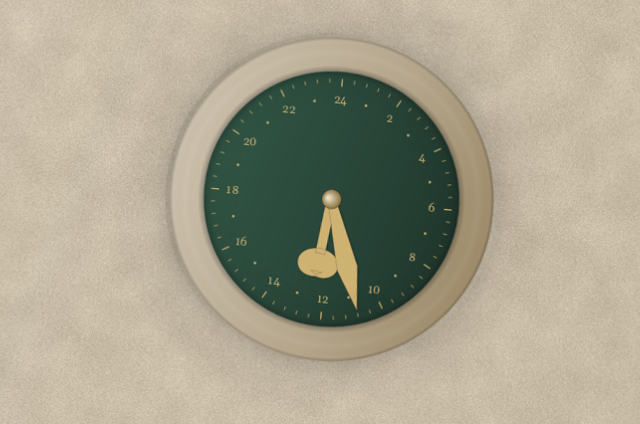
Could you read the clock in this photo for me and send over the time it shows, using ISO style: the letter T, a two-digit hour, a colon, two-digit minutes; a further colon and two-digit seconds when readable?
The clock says T12:27
